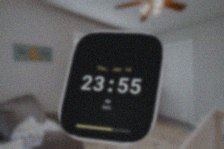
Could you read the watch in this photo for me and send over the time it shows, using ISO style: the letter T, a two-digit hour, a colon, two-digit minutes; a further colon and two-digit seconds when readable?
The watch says T23:55
